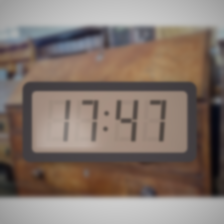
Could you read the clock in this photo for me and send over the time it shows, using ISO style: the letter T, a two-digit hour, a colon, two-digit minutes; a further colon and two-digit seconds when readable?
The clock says T17:47
